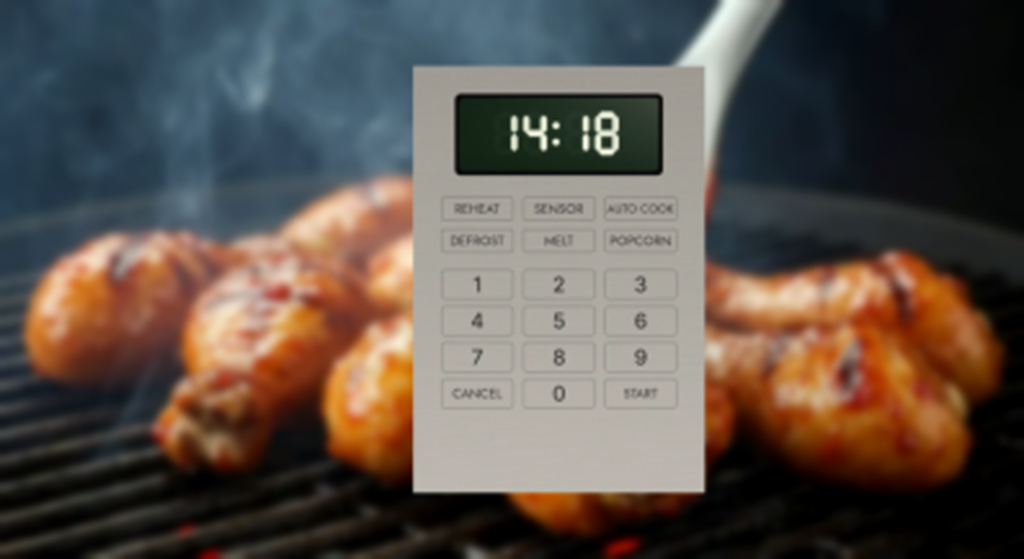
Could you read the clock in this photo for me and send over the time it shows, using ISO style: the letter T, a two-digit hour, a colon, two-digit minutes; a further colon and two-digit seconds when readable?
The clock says T14:18
